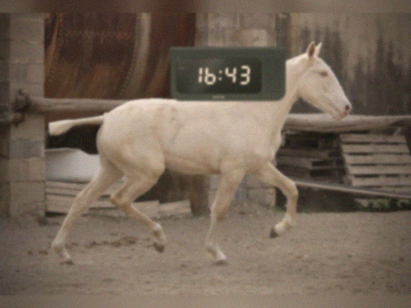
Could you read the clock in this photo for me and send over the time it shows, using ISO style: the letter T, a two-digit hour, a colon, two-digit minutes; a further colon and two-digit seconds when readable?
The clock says T16:43
